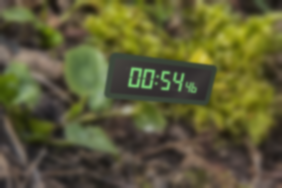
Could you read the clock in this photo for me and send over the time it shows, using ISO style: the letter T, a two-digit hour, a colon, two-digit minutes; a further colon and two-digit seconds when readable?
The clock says T00:54
